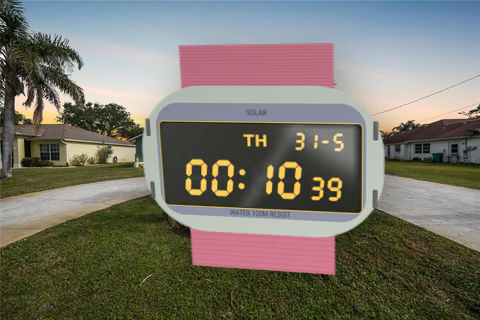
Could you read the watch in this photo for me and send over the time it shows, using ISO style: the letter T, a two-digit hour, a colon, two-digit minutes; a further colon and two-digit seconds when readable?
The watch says T00:10:39
